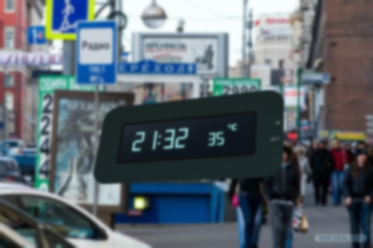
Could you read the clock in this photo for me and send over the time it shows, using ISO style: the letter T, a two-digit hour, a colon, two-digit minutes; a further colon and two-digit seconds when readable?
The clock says T21:32
